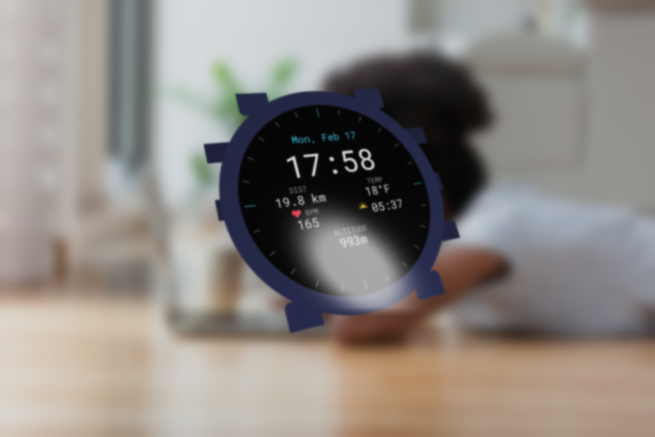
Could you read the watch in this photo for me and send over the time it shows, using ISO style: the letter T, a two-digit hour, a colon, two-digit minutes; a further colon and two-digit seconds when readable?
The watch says T17:58
